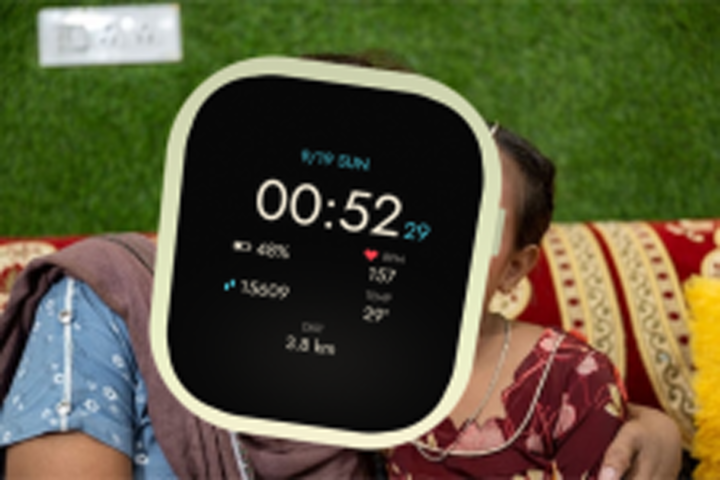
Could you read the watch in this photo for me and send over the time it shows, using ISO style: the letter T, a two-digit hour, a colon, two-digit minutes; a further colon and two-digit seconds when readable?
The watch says T00:52
